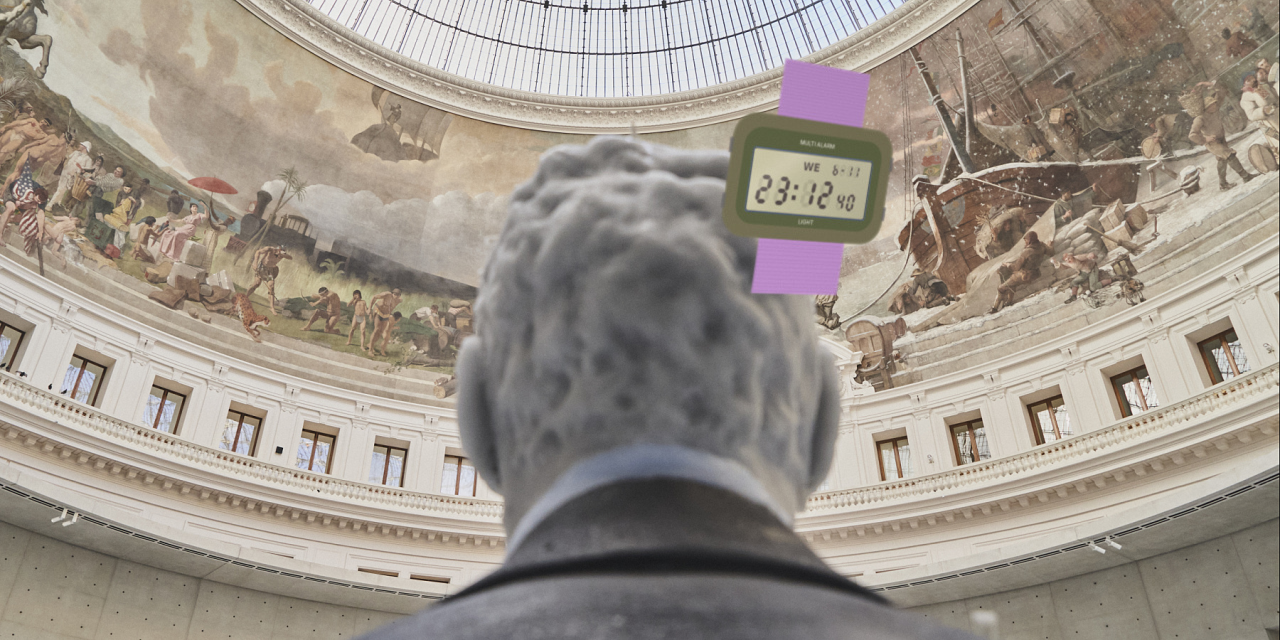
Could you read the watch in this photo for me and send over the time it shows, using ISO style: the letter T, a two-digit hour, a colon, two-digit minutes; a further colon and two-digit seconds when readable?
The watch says T23:12:40
